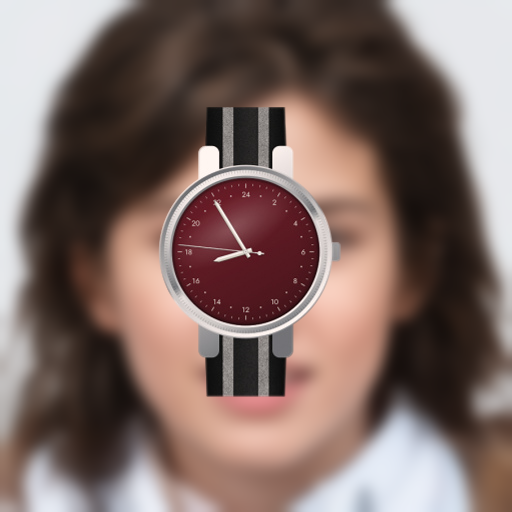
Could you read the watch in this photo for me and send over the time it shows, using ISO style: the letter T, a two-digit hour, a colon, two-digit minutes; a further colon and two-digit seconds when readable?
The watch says T16:54:46
